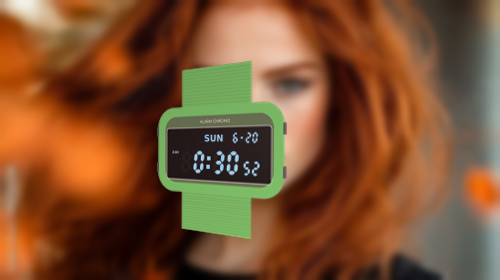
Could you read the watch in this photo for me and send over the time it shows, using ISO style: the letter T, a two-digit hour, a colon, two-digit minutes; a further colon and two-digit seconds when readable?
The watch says T00:30:52
